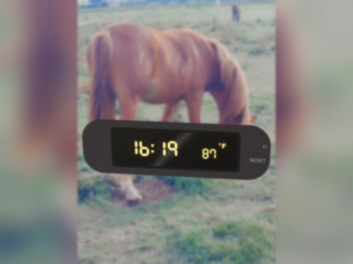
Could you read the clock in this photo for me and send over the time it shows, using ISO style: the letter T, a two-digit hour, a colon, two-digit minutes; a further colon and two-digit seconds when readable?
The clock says T16:19
